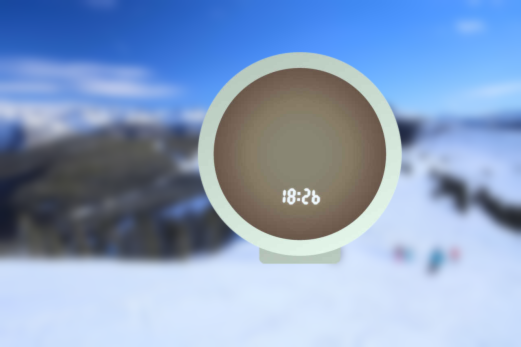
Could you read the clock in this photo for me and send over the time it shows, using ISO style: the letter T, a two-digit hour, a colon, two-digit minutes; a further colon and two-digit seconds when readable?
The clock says T18:26
